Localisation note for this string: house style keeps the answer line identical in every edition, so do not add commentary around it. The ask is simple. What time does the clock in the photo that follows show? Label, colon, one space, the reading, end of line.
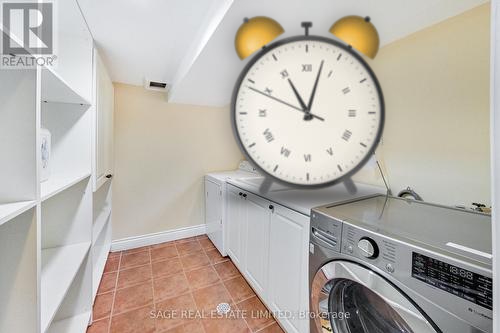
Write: 11:02:49
